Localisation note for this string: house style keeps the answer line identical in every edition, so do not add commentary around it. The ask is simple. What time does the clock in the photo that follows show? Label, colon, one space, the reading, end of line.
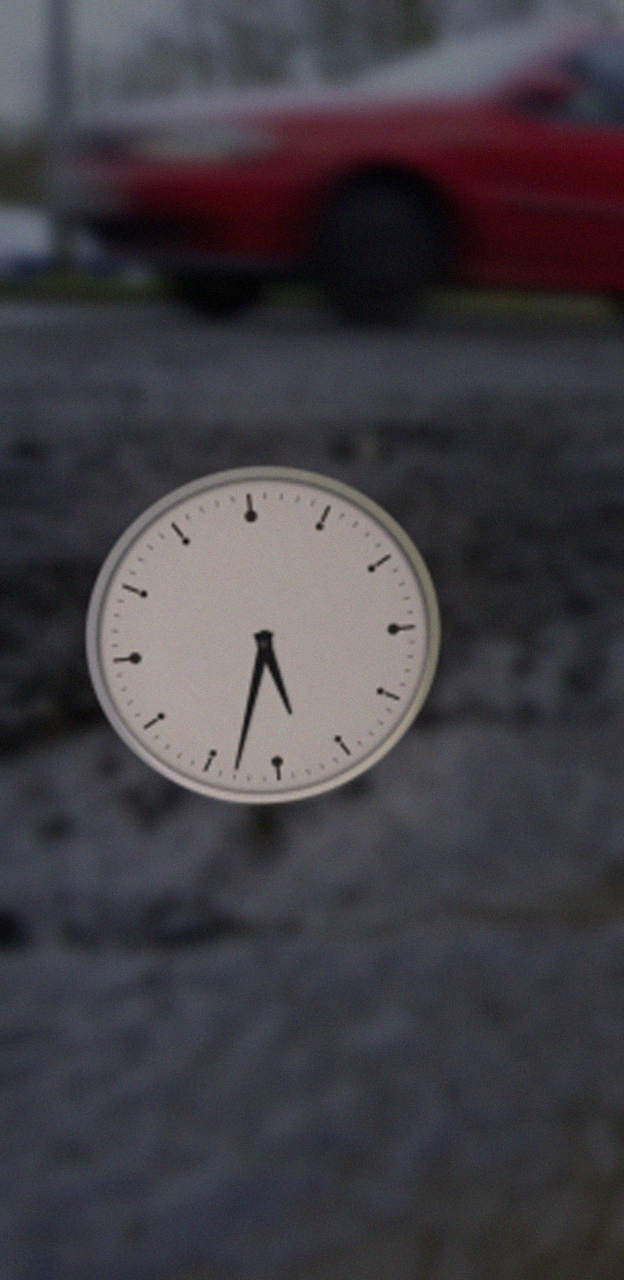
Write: 5:33
